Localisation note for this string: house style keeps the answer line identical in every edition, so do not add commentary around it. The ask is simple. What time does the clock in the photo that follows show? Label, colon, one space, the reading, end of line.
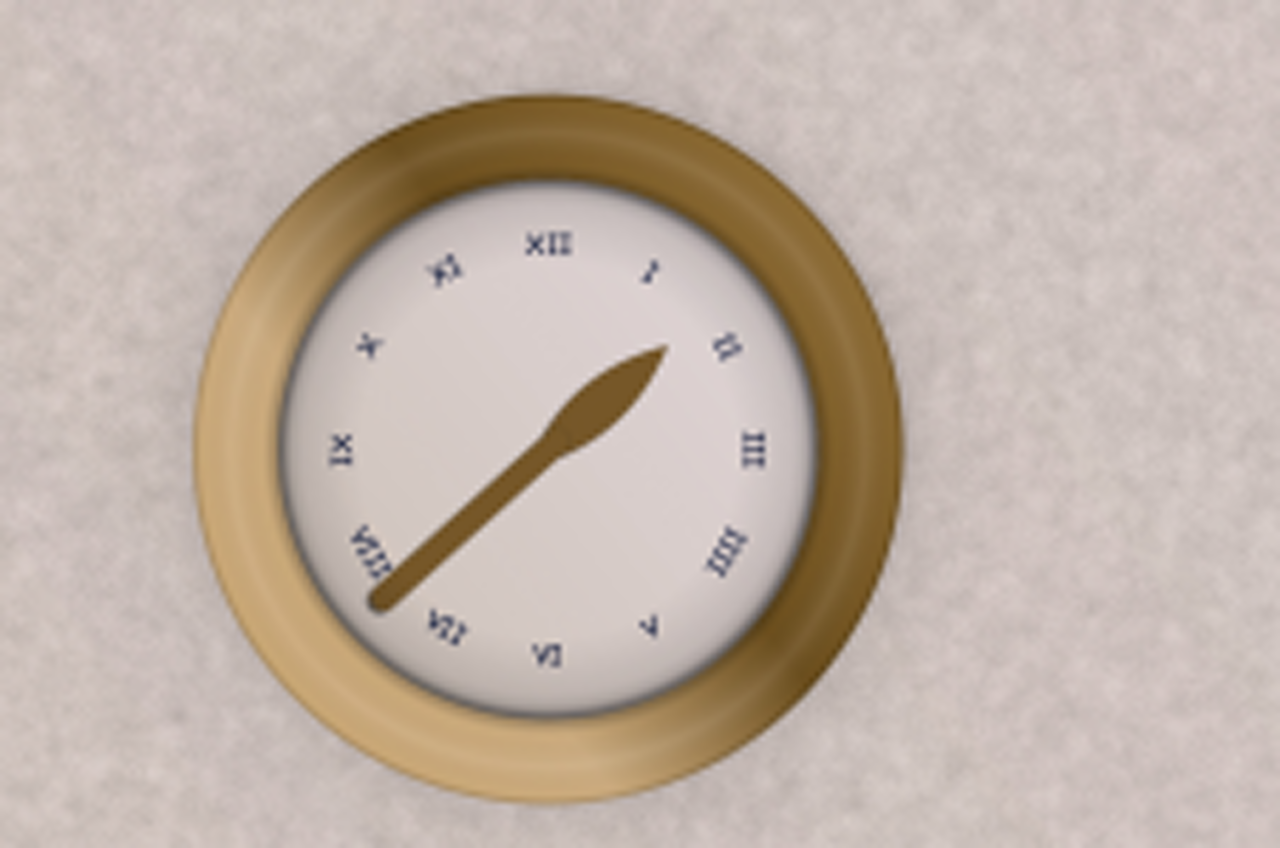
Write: 1:38
